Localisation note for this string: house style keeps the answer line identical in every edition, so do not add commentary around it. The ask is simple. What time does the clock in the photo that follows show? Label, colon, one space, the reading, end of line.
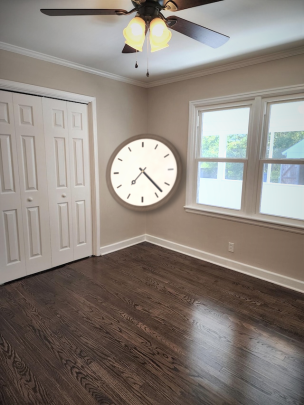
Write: 7:23
